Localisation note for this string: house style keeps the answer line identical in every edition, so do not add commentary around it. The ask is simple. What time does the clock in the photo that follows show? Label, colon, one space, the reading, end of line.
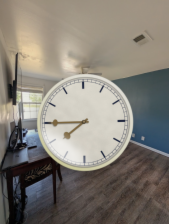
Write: 7:45
